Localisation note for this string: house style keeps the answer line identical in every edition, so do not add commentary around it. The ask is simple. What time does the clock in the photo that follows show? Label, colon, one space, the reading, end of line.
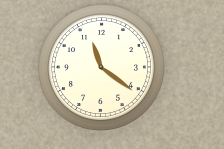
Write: 11:21
